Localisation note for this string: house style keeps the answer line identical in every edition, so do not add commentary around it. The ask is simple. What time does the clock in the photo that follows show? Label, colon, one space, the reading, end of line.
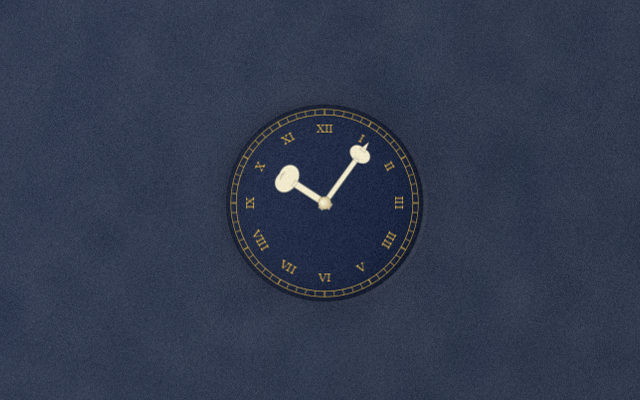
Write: 10:06
